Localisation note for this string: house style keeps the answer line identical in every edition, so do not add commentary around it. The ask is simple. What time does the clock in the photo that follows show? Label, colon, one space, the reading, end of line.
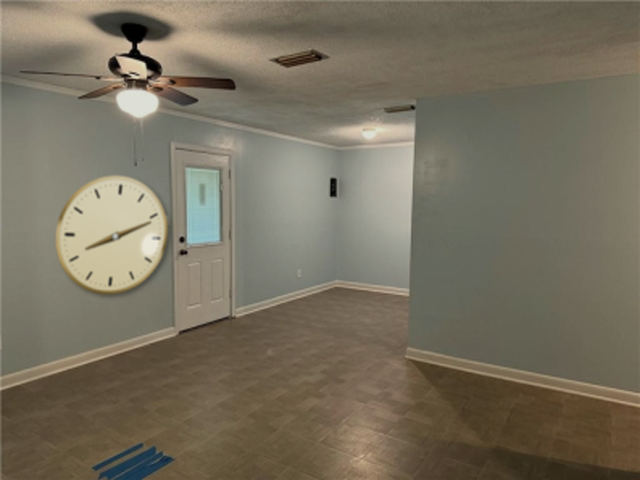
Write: 8:11
